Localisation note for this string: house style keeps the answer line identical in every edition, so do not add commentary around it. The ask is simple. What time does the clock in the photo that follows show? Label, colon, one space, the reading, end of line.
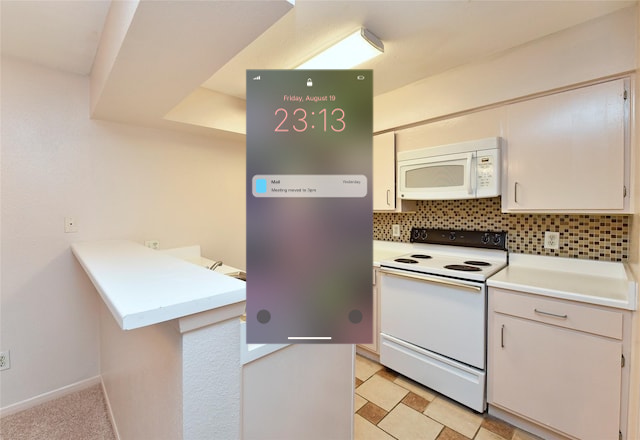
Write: 23:13
